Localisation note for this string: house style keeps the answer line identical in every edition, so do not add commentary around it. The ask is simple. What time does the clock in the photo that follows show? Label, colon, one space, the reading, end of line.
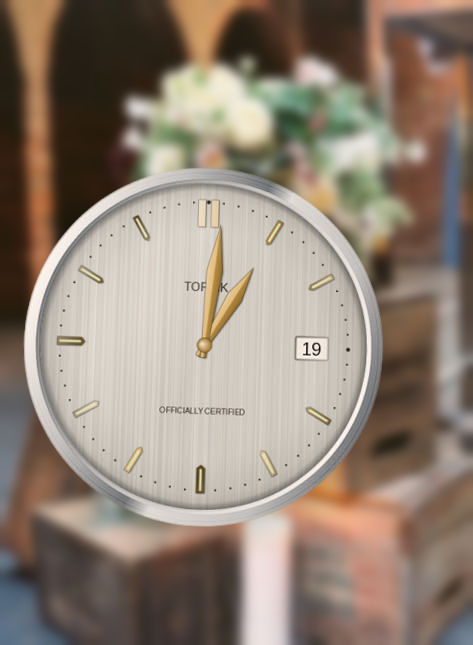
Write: 1:01
